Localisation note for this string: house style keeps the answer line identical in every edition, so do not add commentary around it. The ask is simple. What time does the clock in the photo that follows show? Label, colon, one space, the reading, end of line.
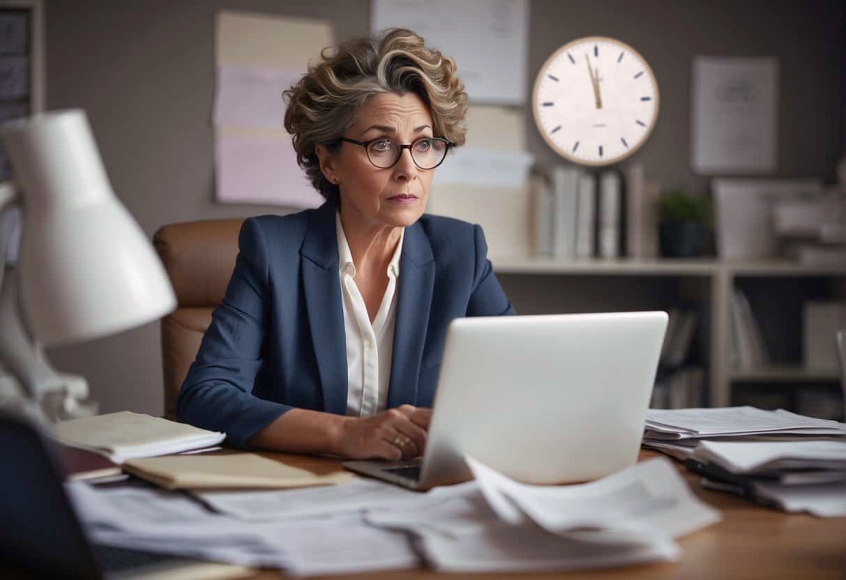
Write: 11:58
